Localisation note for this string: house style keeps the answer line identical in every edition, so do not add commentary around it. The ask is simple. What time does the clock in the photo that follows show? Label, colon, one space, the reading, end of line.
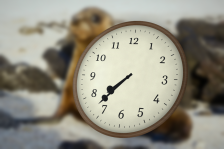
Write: 7:37
